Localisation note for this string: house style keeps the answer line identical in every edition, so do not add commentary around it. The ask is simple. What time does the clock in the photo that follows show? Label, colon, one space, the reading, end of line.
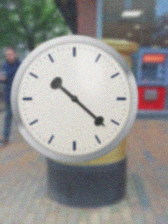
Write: 10:22
